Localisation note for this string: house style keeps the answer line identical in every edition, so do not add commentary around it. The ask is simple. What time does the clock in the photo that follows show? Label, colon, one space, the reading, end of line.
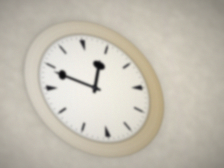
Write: 12:49
